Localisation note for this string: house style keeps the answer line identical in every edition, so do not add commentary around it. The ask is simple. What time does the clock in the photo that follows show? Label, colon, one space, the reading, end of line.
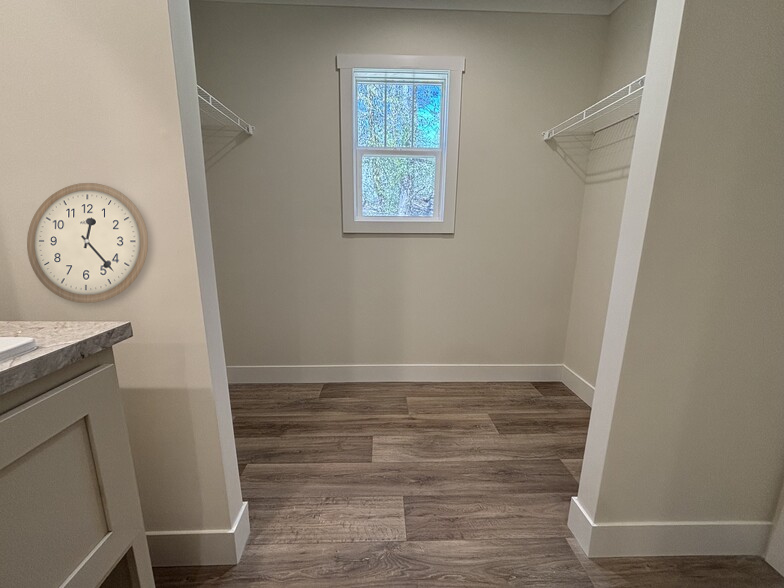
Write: 12:23
